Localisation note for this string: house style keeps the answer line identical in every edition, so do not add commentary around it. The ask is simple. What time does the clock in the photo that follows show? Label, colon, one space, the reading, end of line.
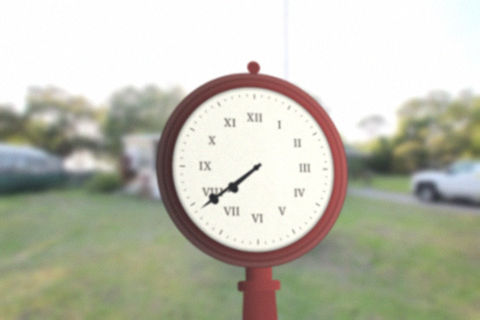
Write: 7:39
